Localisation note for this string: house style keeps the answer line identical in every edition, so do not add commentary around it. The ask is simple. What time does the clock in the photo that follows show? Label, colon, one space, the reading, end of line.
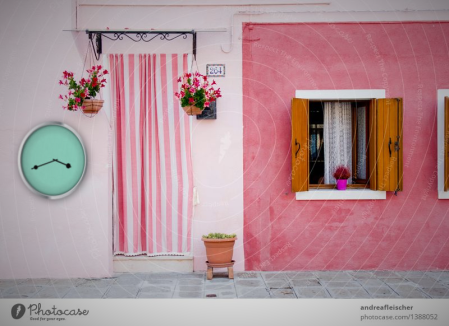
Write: 3:42
